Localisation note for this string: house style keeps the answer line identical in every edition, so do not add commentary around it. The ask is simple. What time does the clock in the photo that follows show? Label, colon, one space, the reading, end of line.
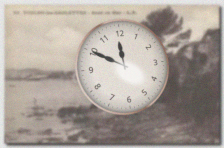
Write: 11:50
